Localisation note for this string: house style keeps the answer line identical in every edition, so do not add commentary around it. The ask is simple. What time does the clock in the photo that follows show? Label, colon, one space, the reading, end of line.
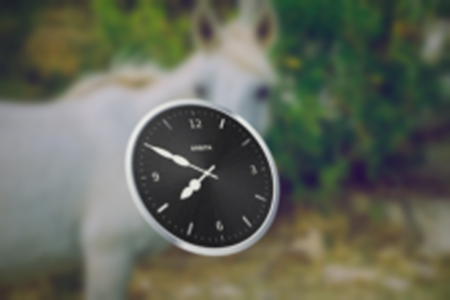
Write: 7:50
